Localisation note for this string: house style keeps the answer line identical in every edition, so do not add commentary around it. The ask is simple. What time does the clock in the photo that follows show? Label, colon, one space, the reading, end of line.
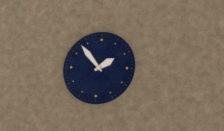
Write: 1:53
